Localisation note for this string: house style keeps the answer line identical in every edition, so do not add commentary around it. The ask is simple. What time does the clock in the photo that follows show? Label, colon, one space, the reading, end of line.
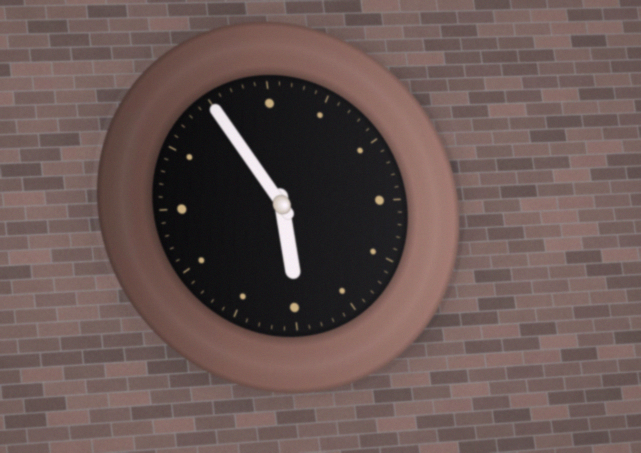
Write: 5:55
